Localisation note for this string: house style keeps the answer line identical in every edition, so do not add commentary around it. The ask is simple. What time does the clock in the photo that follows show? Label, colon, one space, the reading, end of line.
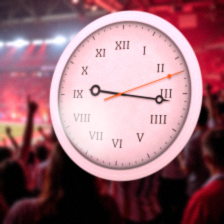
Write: 9:16:12
